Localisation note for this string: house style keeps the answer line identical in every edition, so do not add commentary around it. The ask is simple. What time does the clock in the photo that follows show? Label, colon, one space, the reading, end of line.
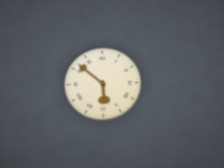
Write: 5:52
